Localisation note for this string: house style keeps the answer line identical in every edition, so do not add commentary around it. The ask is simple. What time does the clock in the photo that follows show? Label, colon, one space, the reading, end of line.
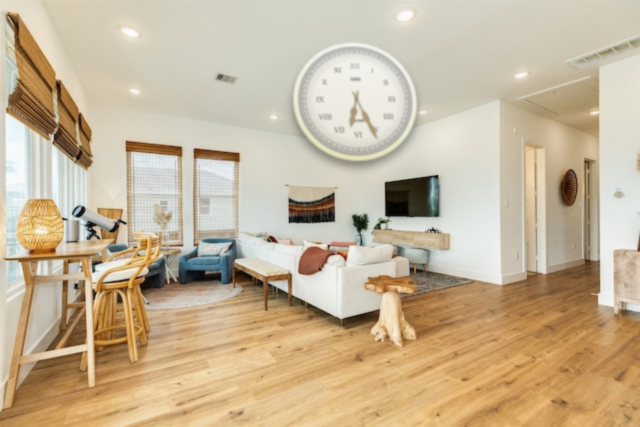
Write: 6:26
